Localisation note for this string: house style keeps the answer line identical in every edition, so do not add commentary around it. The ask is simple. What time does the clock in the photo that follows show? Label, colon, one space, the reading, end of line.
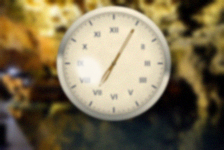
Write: 7:05
